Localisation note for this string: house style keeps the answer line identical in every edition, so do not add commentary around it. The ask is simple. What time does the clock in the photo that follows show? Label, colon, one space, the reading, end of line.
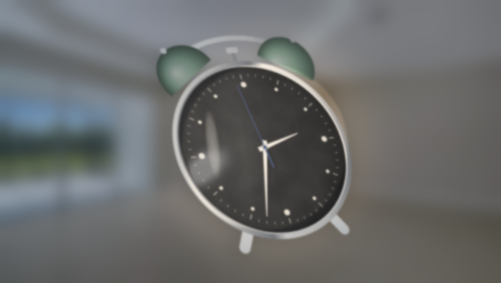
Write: 2:32:59
